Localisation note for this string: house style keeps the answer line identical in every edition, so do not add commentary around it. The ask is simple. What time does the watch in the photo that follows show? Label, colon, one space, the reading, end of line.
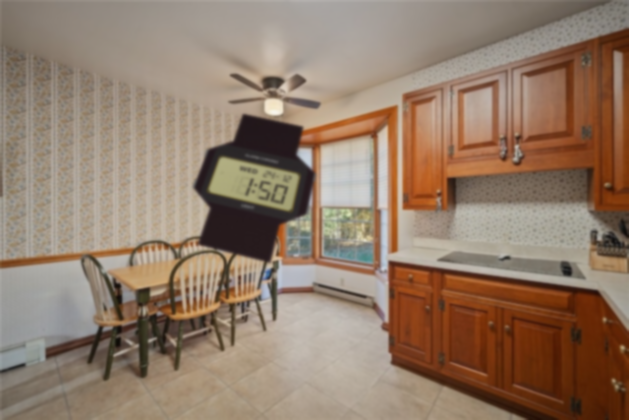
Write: 1:50
